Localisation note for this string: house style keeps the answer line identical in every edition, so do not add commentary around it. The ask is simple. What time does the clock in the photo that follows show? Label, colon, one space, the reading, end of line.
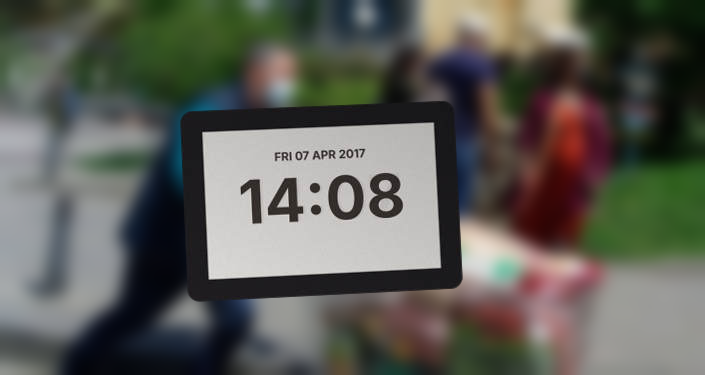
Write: 14:08
